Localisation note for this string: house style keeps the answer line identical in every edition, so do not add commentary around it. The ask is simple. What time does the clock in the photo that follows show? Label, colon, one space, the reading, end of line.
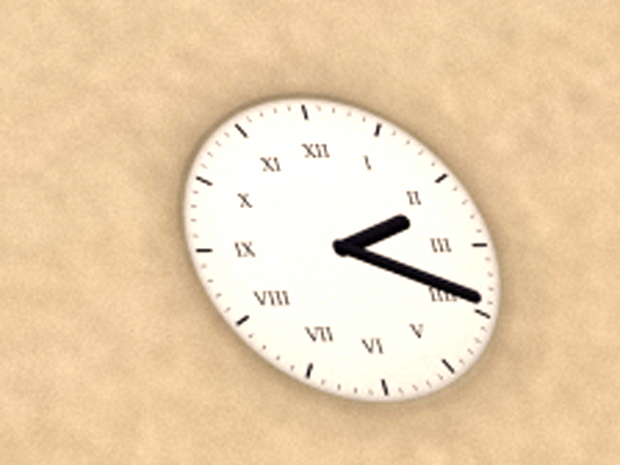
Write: 2:19
